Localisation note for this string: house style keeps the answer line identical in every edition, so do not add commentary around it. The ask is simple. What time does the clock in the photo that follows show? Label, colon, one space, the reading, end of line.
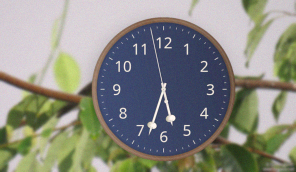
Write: 5:32:58
